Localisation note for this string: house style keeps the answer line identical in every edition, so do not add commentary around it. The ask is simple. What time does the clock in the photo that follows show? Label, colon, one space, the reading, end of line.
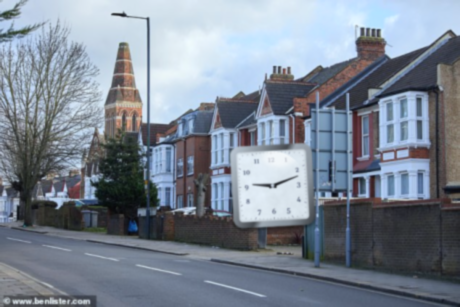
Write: 9:12
